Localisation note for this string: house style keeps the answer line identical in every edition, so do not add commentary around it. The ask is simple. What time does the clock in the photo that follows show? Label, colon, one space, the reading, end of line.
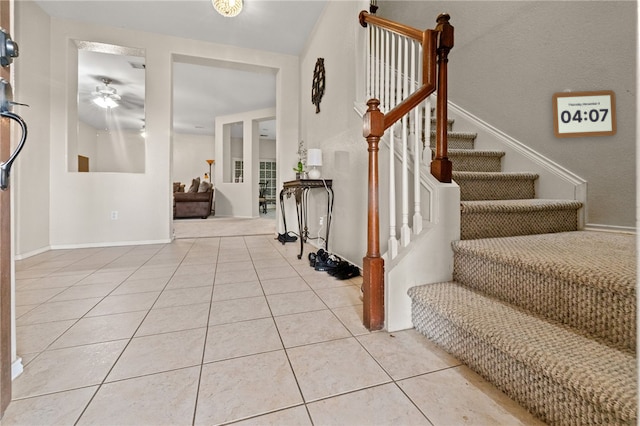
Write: 4:07
